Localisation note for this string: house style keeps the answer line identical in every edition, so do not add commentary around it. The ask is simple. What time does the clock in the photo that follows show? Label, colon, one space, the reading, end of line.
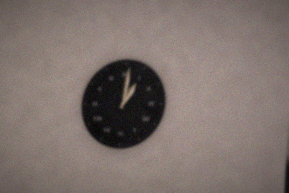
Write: 1:01
